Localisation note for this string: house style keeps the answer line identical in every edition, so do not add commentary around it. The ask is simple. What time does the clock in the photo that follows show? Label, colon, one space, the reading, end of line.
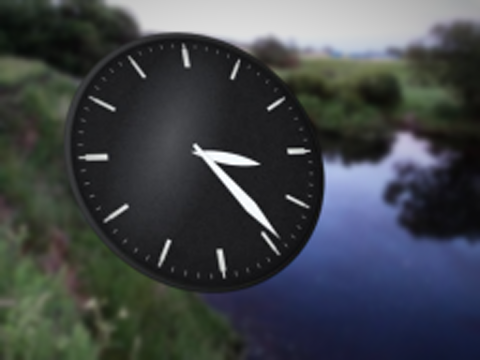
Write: 3:24
